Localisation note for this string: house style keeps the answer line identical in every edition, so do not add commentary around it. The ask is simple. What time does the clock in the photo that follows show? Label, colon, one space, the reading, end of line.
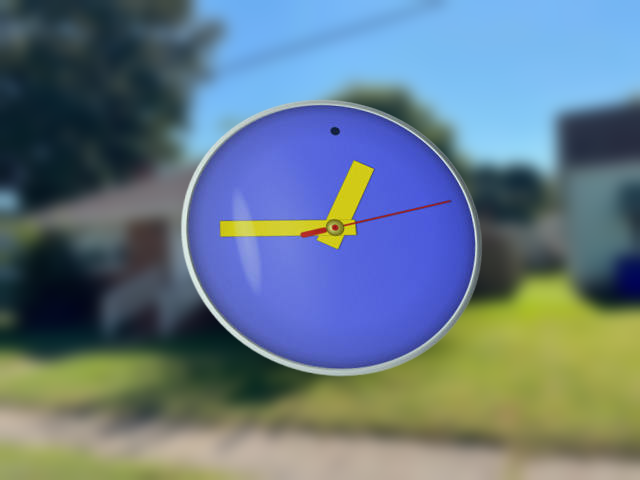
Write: 12:44:12
